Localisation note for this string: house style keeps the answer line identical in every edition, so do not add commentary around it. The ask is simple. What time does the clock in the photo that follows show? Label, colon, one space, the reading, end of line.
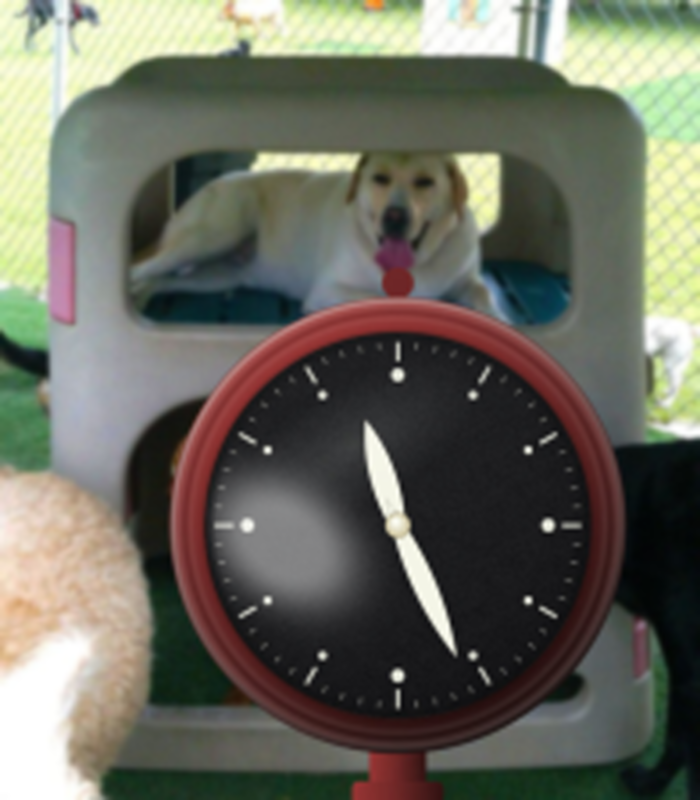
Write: 11:26
